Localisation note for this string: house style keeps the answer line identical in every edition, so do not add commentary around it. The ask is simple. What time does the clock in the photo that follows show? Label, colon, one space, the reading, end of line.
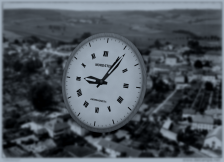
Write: 9:06
